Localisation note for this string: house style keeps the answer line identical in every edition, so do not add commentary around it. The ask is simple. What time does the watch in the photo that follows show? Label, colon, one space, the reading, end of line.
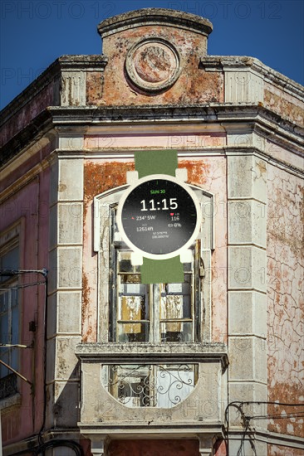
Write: 11:15
